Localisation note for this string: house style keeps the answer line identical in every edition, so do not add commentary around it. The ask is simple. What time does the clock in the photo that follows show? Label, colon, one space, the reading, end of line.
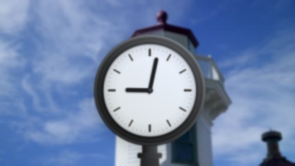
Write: 9:02
